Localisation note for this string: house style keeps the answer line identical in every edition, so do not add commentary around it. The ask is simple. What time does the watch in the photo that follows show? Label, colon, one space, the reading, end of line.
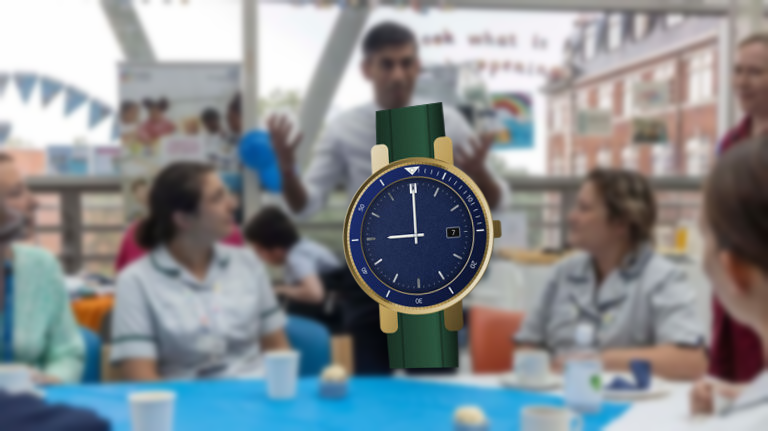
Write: 9:00
